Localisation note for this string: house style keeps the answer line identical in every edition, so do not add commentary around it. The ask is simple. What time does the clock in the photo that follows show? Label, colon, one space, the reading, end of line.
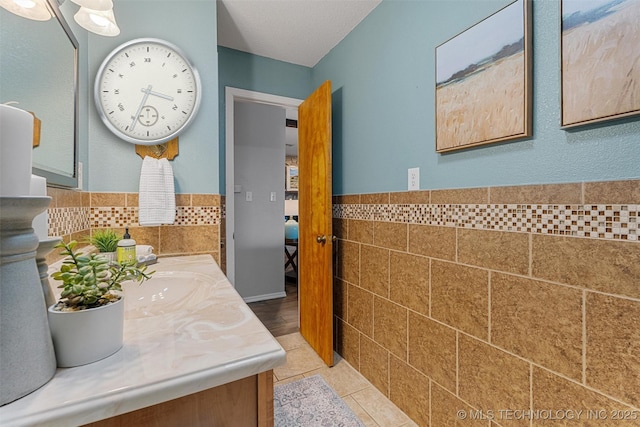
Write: 3:34
